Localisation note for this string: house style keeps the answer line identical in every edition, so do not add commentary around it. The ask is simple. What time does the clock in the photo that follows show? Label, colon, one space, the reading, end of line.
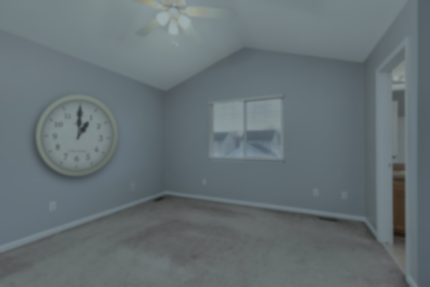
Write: 1:00
